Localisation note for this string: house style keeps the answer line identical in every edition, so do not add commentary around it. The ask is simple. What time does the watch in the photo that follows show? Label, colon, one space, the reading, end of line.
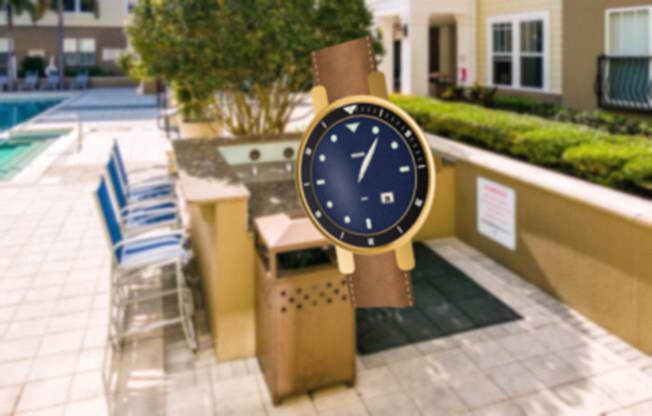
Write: 1:06
